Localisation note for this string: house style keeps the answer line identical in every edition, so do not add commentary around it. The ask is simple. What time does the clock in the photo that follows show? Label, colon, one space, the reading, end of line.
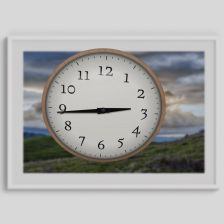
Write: 2:44
